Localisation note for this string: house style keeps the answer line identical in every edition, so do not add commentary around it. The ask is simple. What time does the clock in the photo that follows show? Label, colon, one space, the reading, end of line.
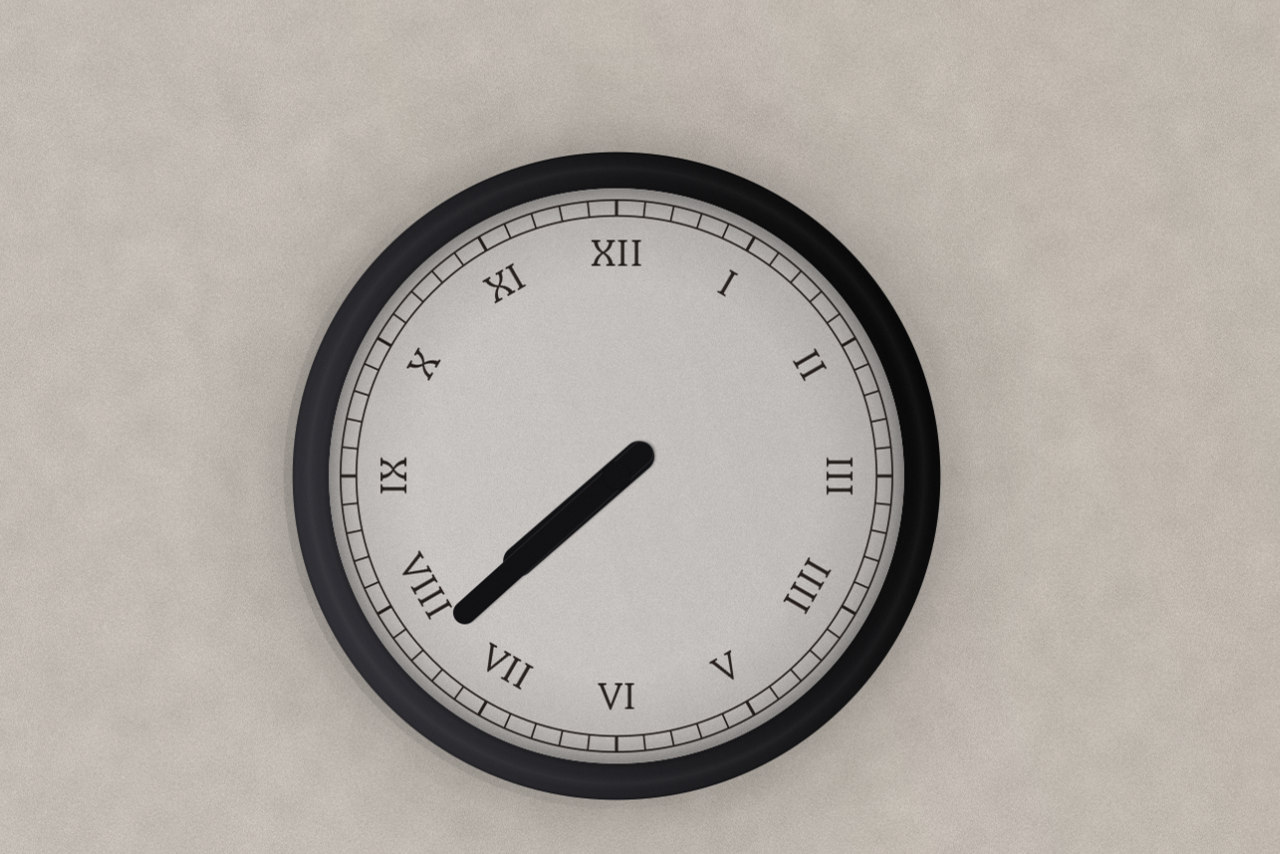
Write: 7:38
